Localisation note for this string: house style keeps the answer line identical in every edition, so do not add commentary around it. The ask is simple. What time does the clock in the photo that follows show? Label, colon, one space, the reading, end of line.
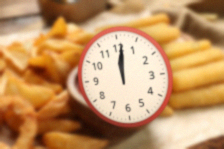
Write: 12:01
